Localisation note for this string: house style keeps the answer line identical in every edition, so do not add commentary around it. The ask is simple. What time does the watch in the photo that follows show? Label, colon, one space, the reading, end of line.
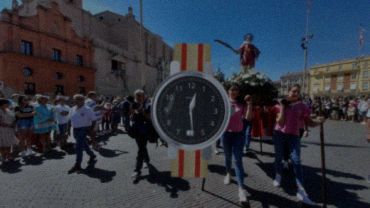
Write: 12:29
